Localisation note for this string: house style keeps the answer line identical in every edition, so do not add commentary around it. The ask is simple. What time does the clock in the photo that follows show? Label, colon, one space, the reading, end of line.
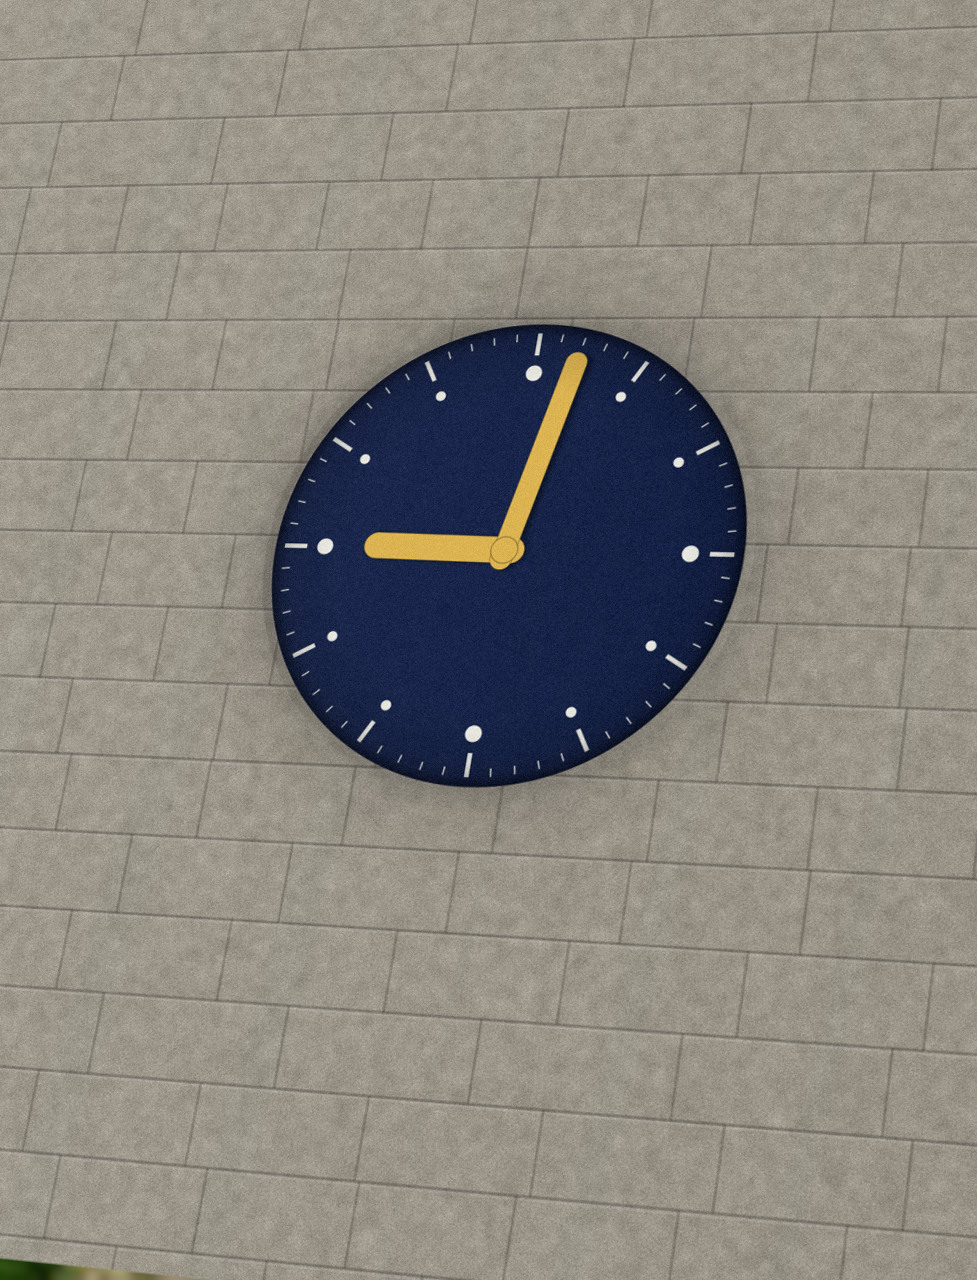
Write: 9:02
